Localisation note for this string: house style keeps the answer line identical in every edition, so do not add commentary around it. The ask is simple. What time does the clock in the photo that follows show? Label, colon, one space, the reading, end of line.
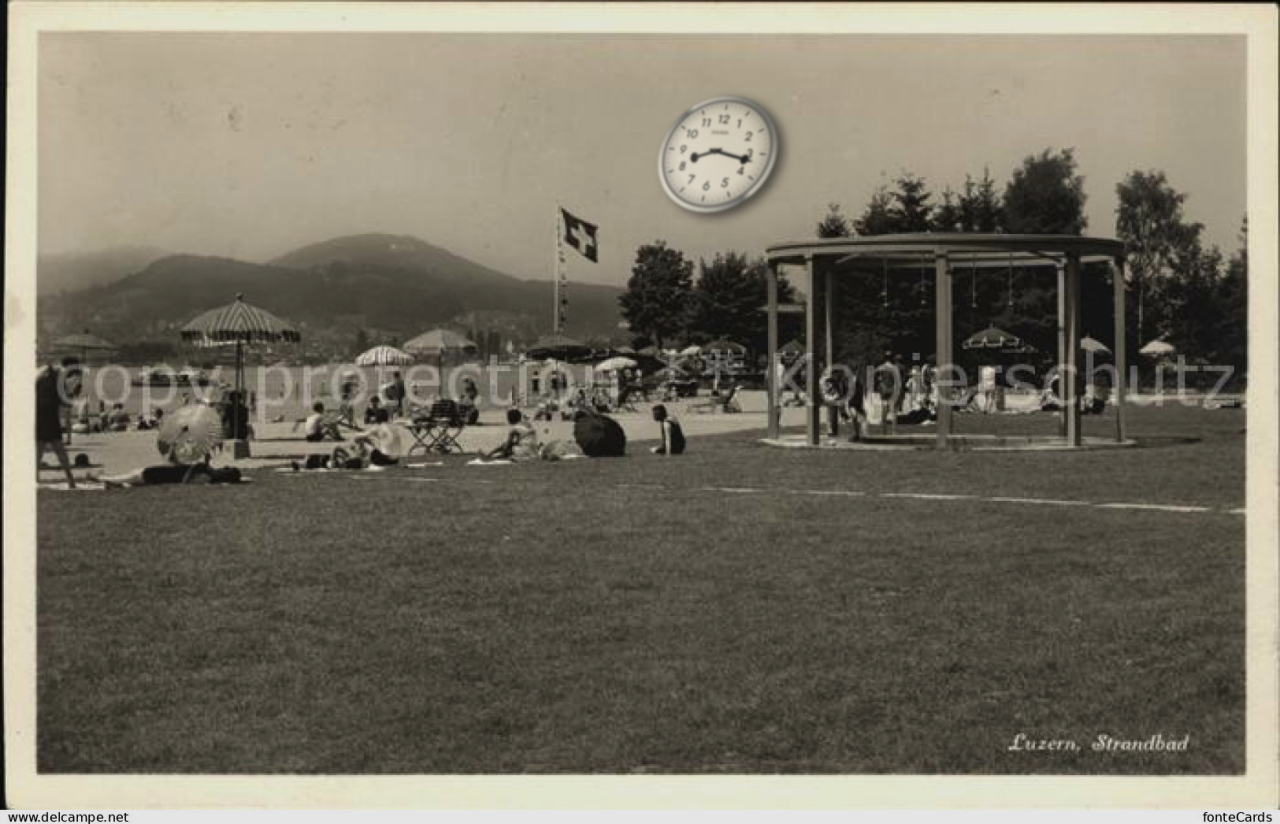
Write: 8:17
